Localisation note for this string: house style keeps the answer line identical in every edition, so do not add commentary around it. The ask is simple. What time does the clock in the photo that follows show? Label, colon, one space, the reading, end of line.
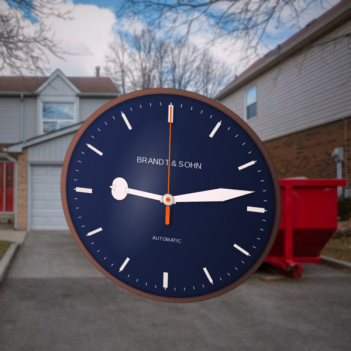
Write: 9:13:00
